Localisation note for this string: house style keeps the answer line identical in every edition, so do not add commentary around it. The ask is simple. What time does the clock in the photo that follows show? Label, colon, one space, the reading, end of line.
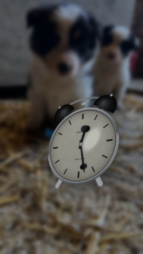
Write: 12:28
